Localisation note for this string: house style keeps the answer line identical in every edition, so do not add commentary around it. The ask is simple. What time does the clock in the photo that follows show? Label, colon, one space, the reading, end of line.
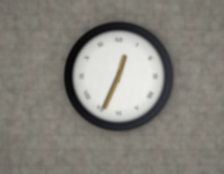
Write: 12:34
